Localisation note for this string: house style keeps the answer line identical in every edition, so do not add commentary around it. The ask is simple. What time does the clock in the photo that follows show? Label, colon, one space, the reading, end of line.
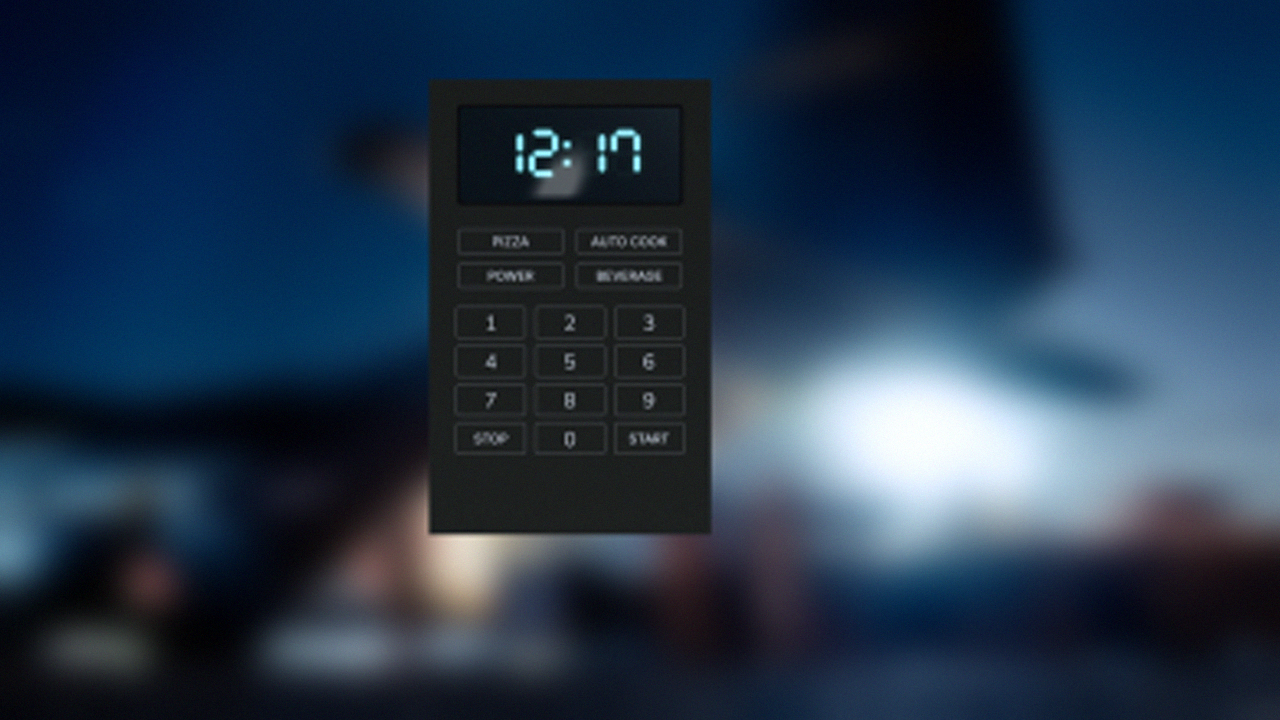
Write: 12:17
